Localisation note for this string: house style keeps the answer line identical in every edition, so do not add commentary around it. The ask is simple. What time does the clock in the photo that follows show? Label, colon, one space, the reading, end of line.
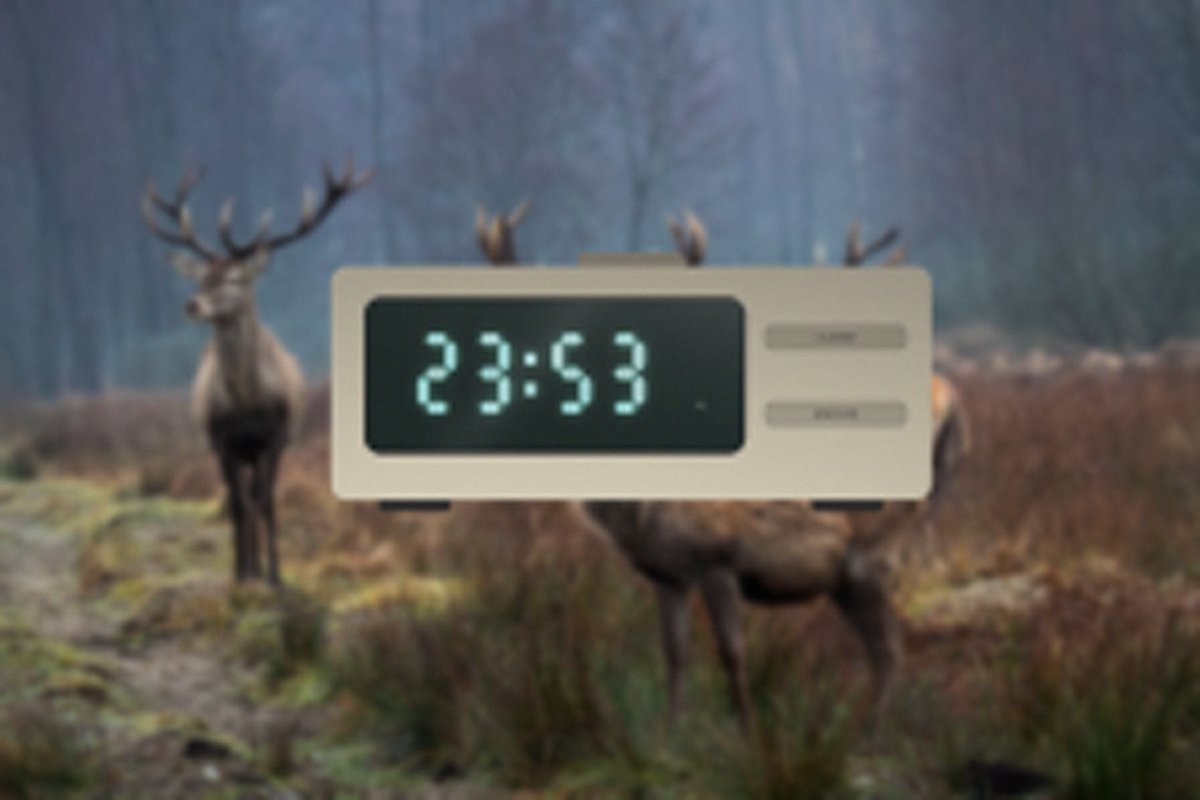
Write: 23:53
